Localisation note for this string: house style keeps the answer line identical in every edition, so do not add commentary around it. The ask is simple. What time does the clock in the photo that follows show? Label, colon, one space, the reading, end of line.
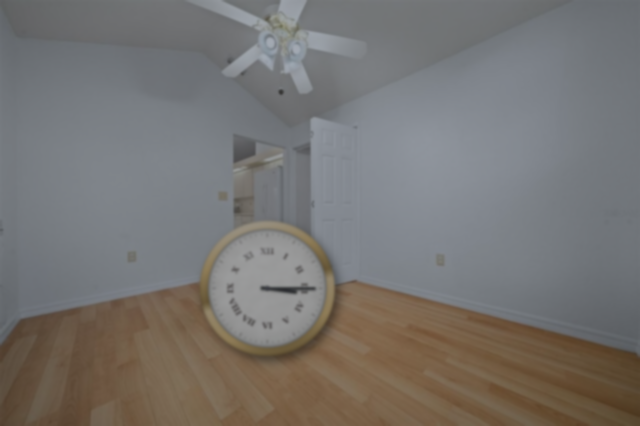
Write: 3:15
